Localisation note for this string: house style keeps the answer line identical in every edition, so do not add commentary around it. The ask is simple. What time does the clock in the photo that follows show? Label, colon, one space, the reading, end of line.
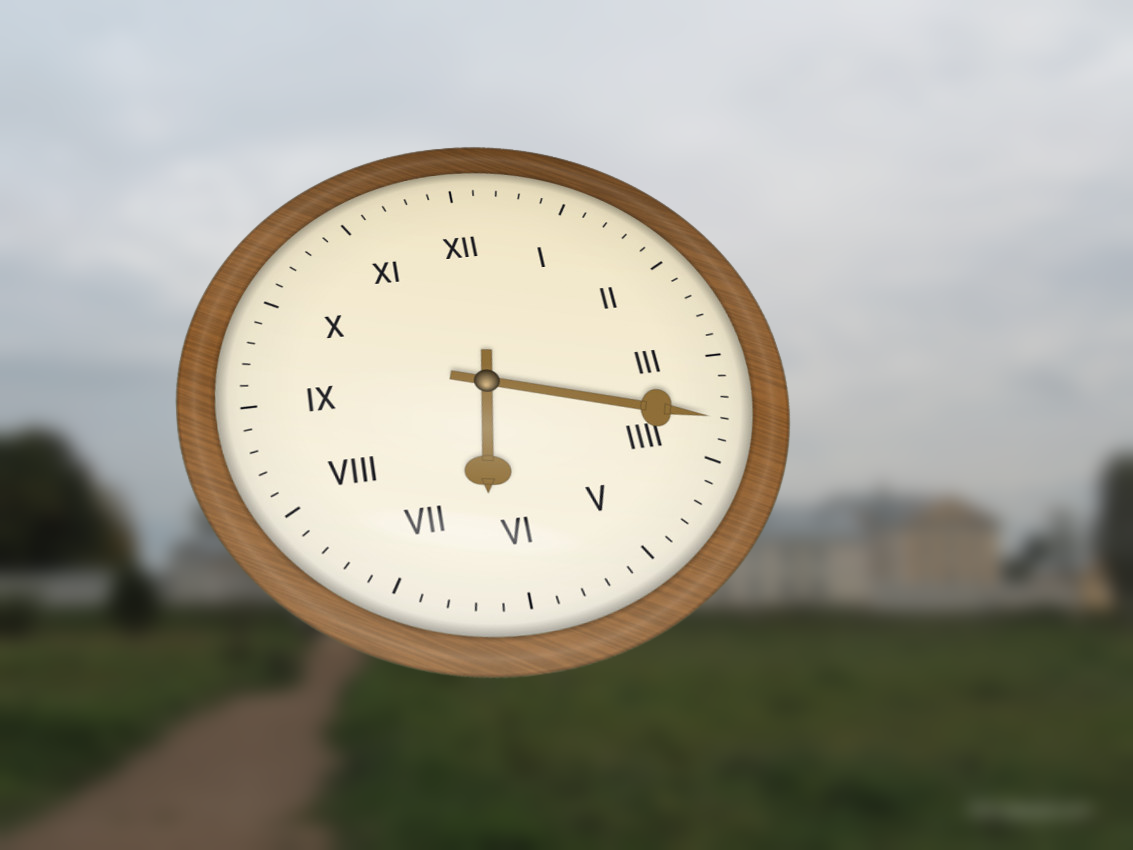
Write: 6:18
